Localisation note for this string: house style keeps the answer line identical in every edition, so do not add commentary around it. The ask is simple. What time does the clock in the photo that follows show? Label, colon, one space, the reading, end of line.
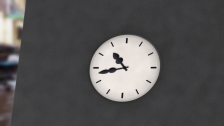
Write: 10:43
